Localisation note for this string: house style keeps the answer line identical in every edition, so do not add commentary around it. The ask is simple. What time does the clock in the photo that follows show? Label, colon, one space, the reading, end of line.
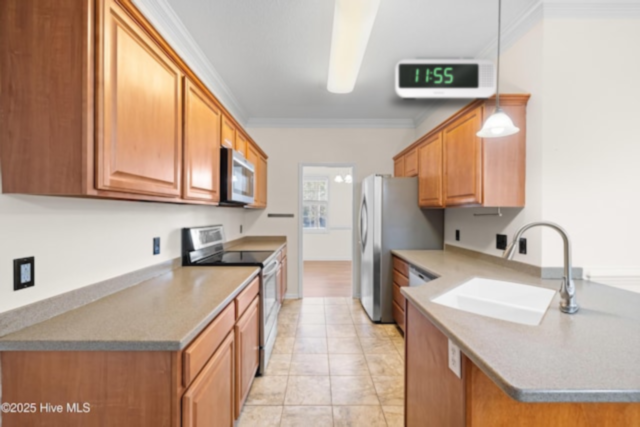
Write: 11:55
